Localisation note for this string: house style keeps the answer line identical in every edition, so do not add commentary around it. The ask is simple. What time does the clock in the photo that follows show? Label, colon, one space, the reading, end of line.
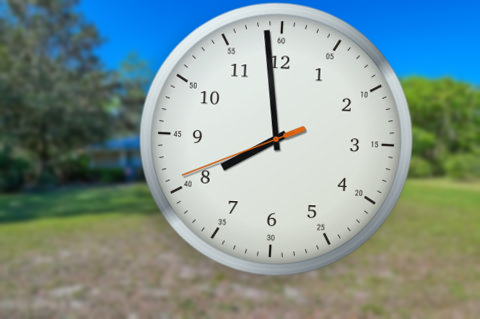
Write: 7:58:41
